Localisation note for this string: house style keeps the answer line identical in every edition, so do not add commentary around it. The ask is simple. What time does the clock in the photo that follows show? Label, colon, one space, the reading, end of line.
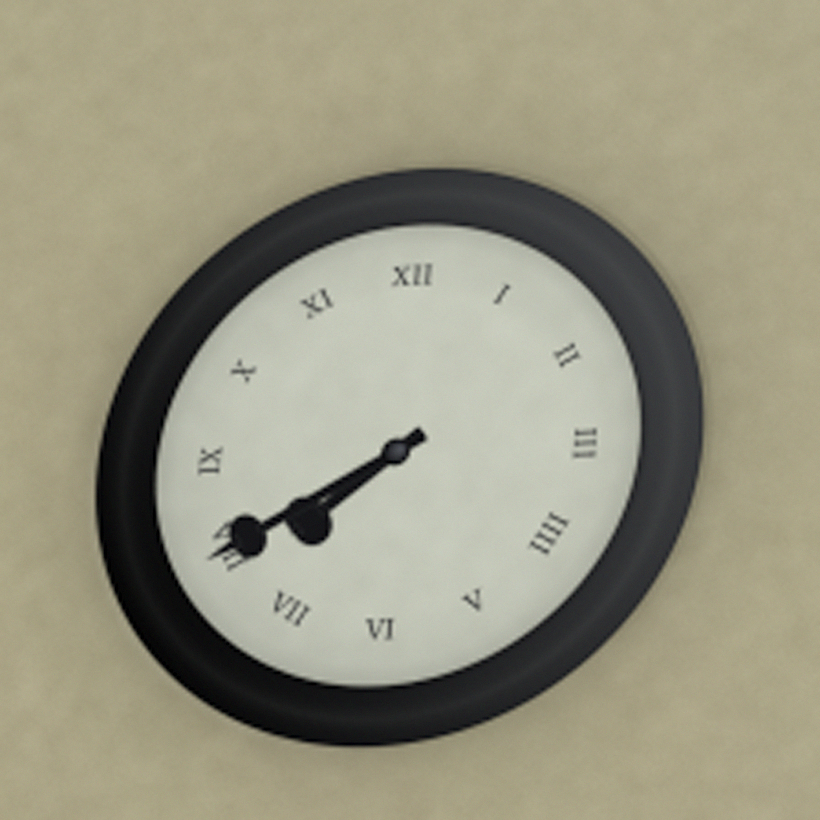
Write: 7:40
